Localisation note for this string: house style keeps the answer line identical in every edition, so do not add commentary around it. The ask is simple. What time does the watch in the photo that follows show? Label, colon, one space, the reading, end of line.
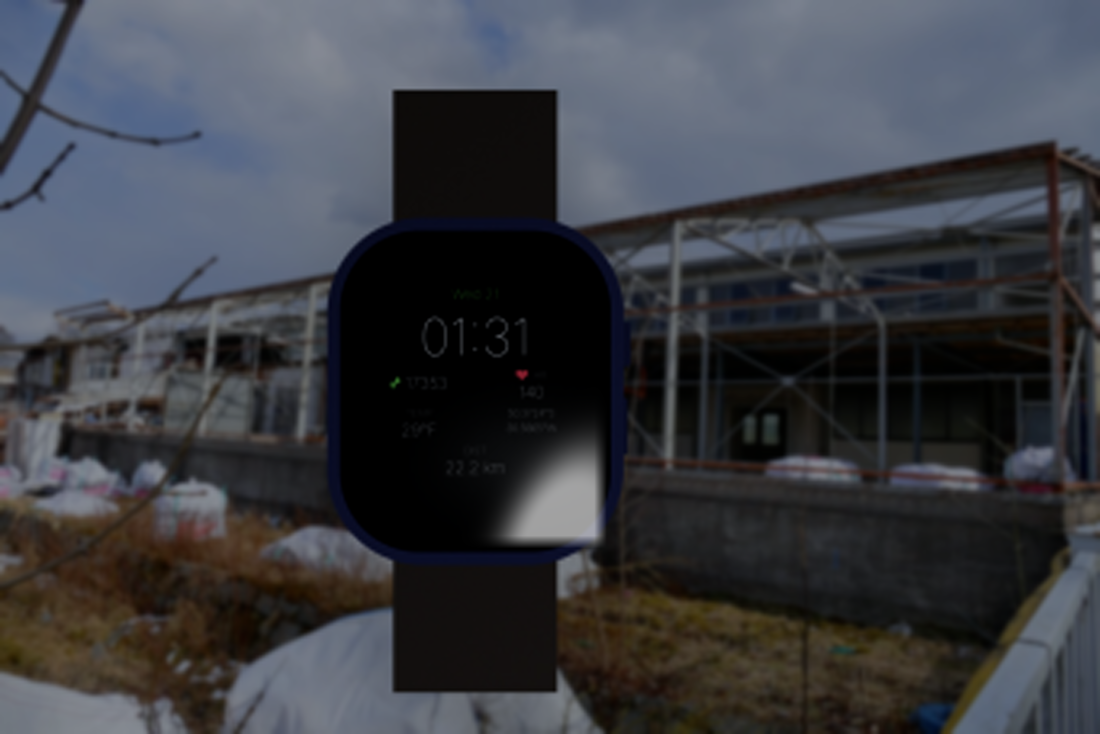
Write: 1:31
